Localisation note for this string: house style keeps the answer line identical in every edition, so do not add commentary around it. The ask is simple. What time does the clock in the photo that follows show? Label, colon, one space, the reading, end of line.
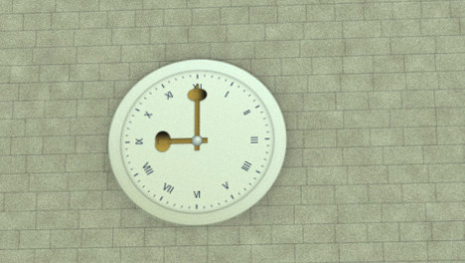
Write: 9:00
